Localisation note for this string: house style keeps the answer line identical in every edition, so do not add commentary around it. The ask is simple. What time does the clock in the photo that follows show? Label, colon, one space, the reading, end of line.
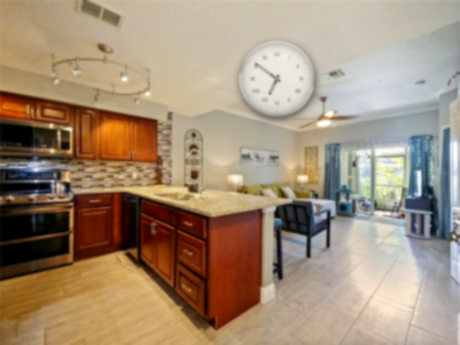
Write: 6:51
